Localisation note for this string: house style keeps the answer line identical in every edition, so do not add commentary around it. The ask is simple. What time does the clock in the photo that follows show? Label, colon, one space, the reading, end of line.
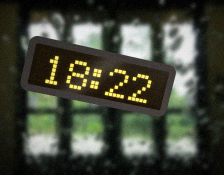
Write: 18:22
